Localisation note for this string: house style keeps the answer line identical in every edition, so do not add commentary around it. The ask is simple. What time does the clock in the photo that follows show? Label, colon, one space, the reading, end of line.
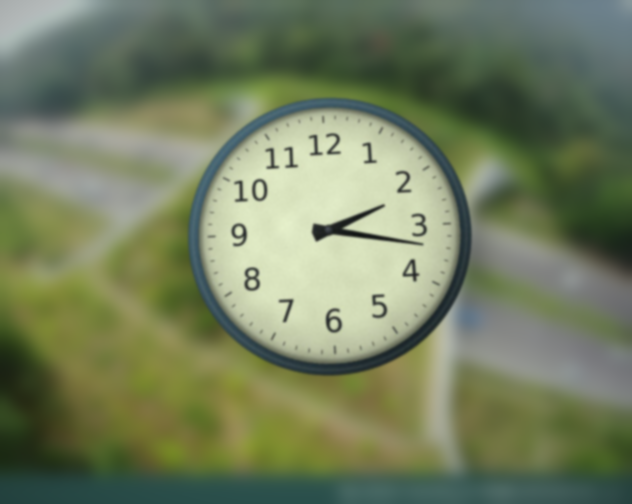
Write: 2:17
